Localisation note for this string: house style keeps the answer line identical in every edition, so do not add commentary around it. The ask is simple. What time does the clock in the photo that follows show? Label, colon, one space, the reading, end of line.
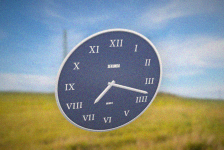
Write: 7:18
